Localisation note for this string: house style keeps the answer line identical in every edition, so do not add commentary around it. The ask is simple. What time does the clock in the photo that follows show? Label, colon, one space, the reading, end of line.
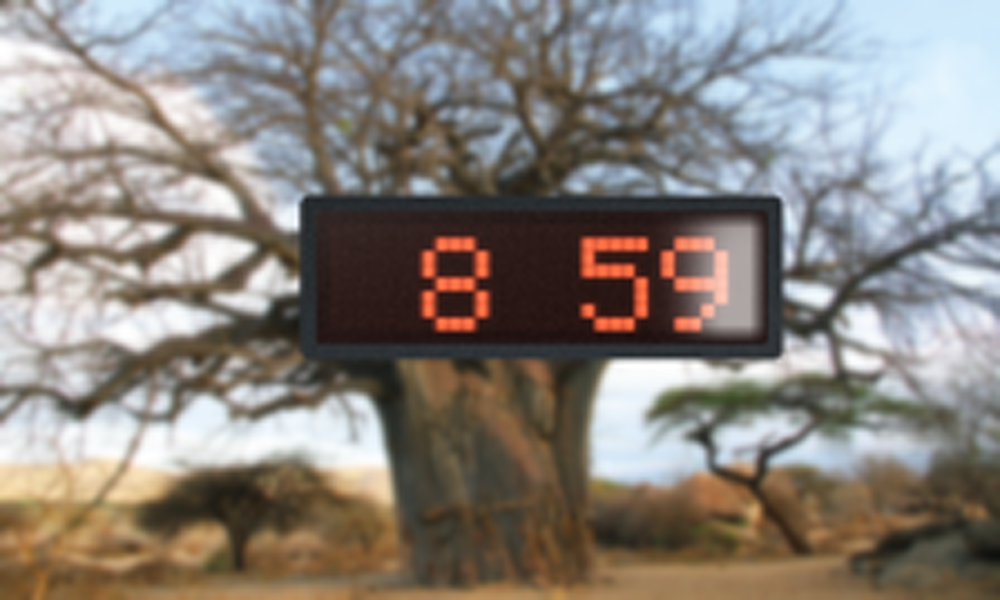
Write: 8:59
